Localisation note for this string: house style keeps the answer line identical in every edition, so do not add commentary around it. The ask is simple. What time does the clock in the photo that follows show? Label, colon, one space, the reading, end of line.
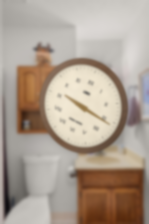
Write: 9:16
